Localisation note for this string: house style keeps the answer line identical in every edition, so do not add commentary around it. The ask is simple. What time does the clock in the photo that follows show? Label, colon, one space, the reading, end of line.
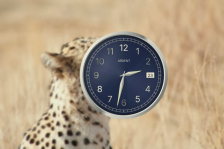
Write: 2:32
